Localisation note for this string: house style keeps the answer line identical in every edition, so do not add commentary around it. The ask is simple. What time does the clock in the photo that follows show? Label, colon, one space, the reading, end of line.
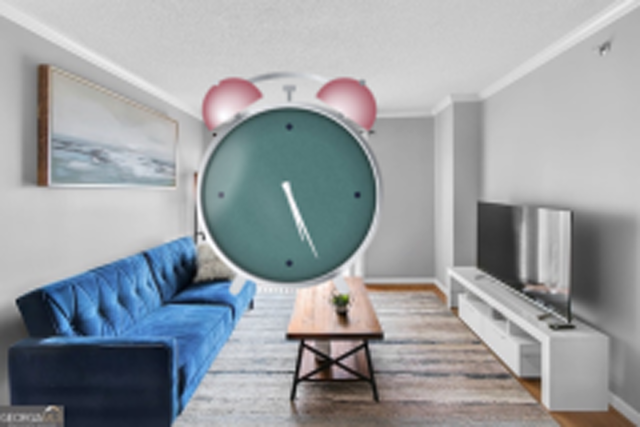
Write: 5:26
